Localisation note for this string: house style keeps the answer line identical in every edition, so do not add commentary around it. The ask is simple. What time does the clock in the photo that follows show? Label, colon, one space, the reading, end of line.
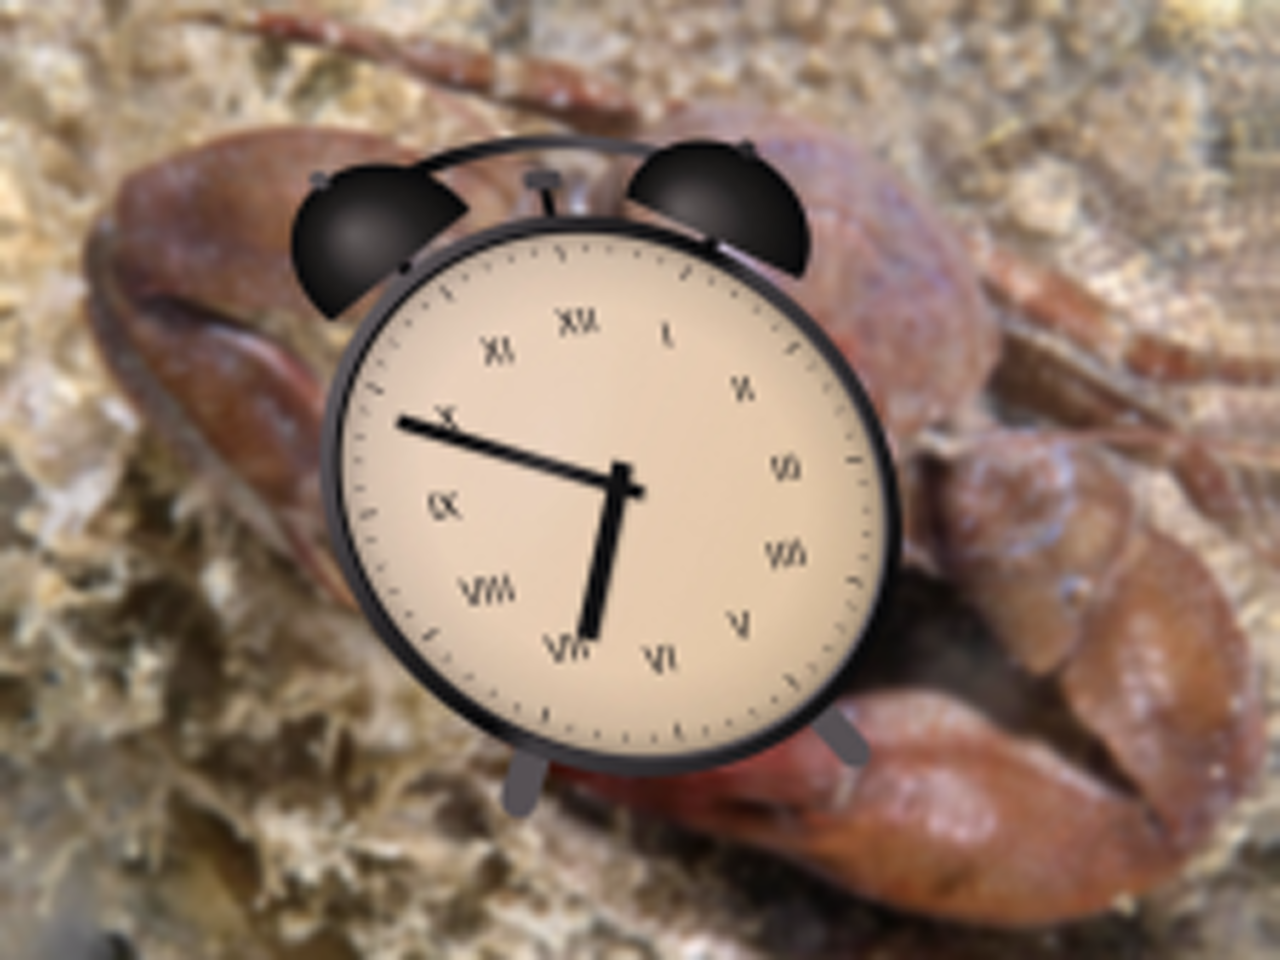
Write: 6:49
